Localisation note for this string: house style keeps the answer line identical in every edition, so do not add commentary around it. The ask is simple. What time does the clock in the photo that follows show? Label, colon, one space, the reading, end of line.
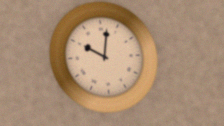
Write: 10:02
